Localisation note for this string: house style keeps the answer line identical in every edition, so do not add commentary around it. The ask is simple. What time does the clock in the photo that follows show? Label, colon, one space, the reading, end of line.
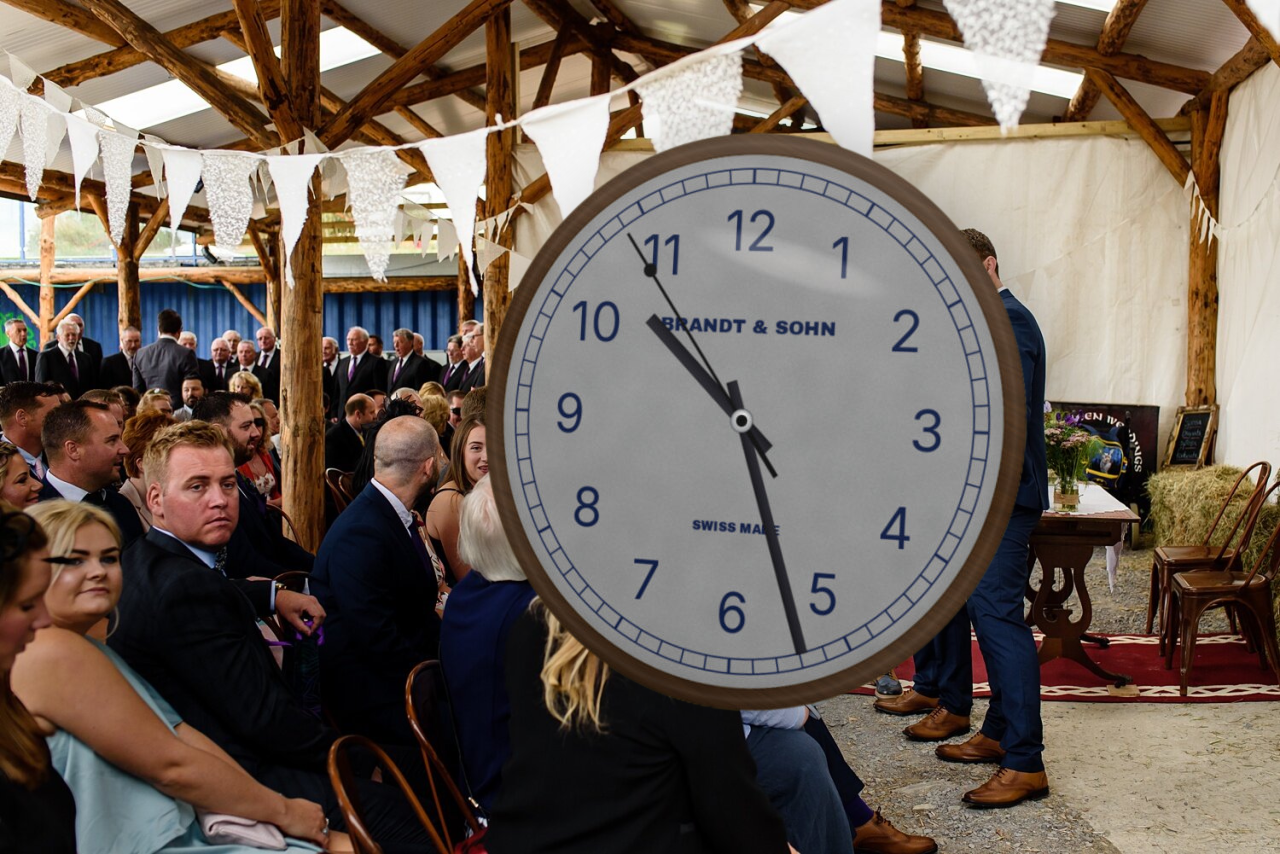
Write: 10:26:54
